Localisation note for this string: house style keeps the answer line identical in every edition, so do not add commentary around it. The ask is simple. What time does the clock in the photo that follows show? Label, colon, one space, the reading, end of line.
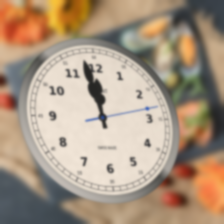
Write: 11:58:13
